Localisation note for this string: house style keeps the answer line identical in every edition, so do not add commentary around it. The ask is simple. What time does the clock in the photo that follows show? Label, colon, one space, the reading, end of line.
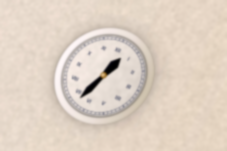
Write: 12:33
